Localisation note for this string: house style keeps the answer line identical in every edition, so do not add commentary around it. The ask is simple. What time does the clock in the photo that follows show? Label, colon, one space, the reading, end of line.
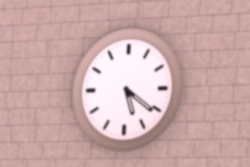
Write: 5:21
